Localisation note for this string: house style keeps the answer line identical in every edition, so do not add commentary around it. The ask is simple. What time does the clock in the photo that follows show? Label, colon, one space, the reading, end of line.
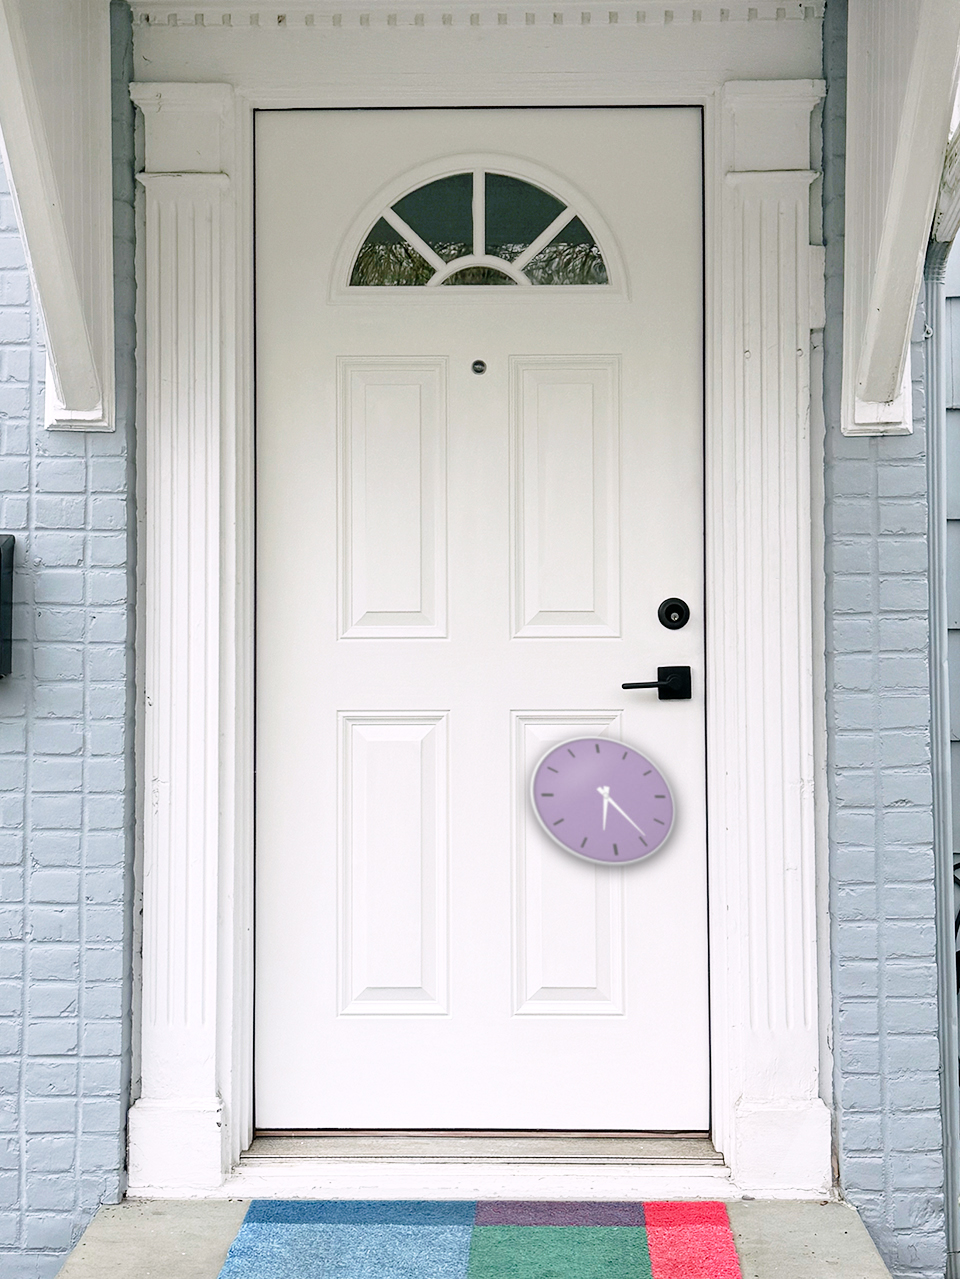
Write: 6:24
